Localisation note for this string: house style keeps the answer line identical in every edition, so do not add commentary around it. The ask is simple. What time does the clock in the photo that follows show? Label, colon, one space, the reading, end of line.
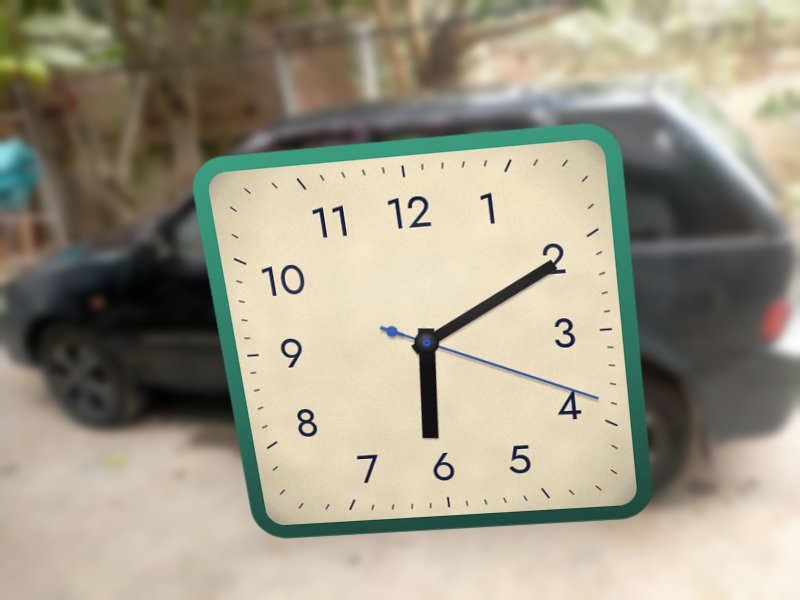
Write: 6:10:19
